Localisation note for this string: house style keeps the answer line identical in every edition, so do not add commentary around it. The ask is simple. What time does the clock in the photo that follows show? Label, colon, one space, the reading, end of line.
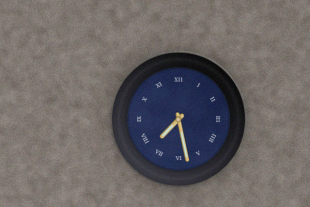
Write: 7:28
